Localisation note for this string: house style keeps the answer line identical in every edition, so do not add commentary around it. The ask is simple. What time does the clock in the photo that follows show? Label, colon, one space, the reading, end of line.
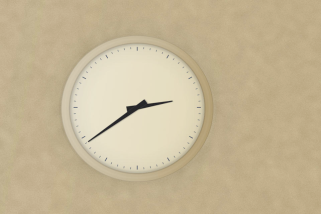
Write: 2:39
